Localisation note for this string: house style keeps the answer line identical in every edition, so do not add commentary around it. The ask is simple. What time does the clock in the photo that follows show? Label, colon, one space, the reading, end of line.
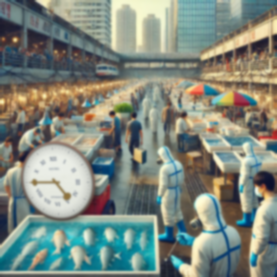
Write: 4:45
